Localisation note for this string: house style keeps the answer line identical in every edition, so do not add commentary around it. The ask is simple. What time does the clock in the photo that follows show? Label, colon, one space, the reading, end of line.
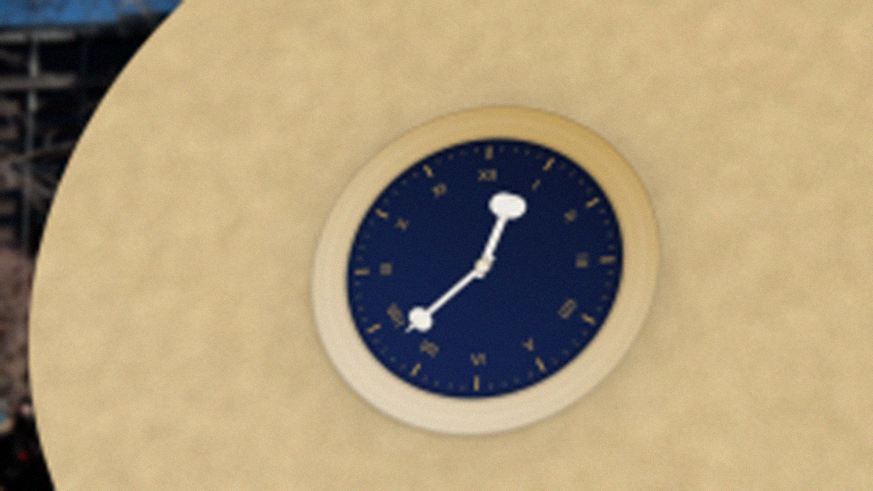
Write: 12:38
